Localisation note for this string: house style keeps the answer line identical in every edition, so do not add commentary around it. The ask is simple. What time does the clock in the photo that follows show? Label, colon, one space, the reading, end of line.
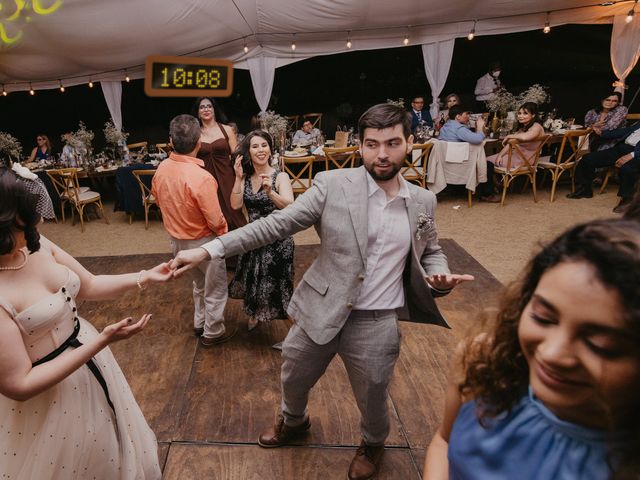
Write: 10:08
